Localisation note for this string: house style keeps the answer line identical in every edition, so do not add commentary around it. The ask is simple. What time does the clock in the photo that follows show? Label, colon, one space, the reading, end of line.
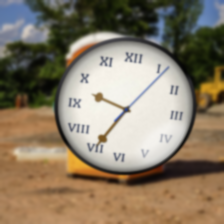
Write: 9:35:06
